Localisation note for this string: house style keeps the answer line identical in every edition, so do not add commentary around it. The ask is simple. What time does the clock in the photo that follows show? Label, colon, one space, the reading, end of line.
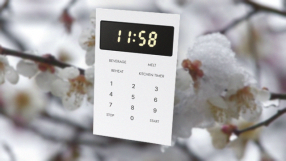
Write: 11:58
